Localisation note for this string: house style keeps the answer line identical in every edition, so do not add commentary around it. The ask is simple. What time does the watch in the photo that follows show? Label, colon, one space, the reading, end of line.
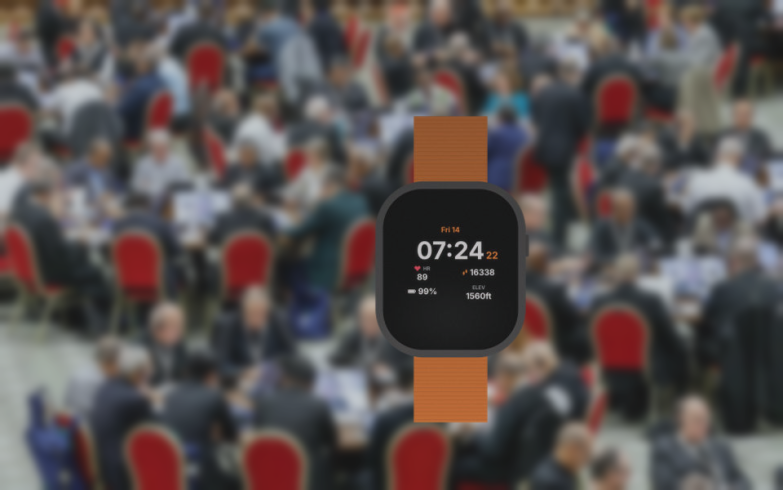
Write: 7:24:22
